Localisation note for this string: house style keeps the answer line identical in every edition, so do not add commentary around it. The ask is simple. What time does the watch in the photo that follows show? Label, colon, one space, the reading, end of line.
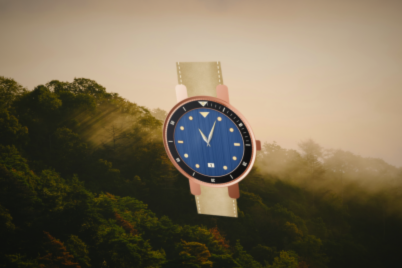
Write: 11:04
